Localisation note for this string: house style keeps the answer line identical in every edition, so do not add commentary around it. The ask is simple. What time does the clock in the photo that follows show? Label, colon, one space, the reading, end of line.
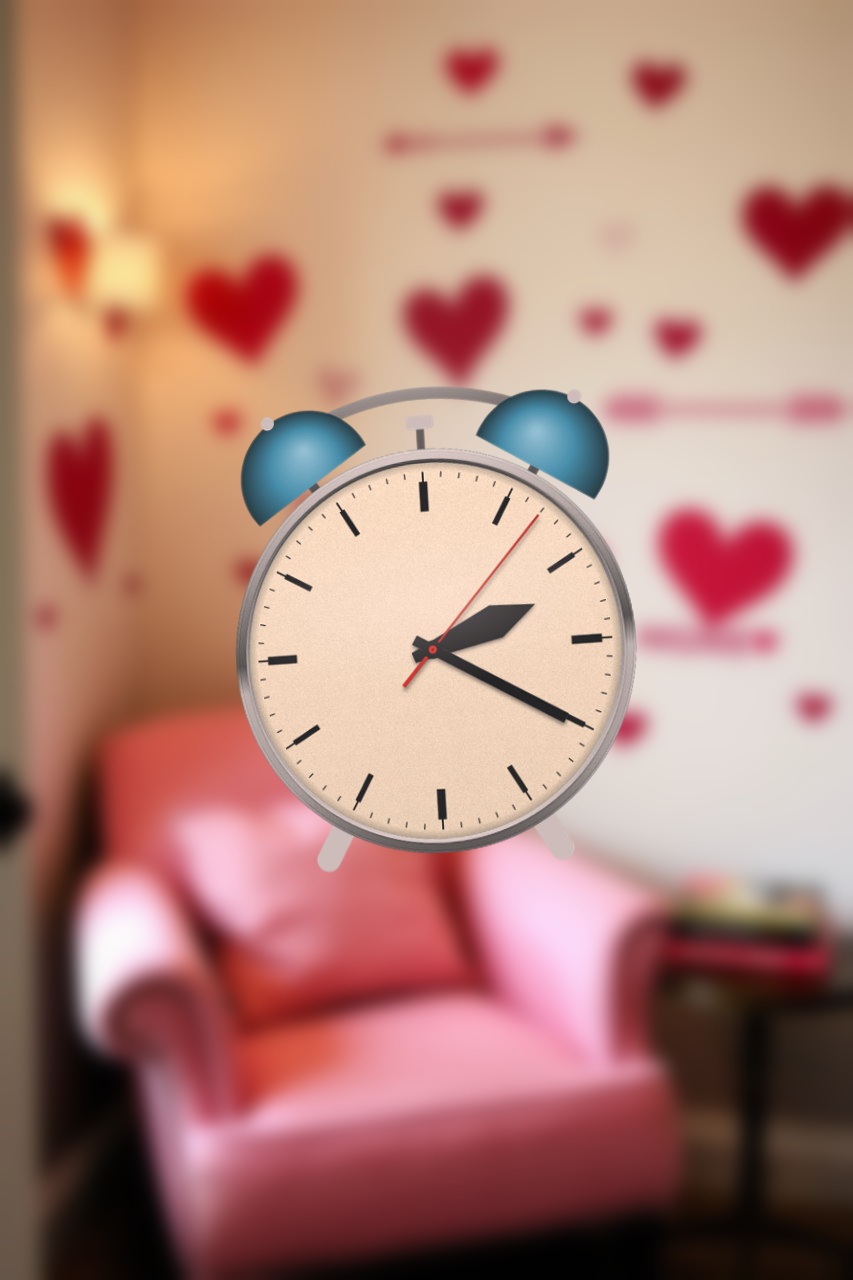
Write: 2:20:07
